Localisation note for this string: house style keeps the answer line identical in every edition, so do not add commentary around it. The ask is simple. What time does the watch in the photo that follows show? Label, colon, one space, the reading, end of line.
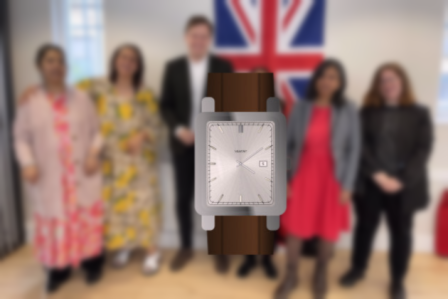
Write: 4:09
